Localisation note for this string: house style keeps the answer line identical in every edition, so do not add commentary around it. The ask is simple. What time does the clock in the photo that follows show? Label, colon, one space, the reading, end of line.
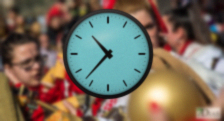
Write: 10:37
